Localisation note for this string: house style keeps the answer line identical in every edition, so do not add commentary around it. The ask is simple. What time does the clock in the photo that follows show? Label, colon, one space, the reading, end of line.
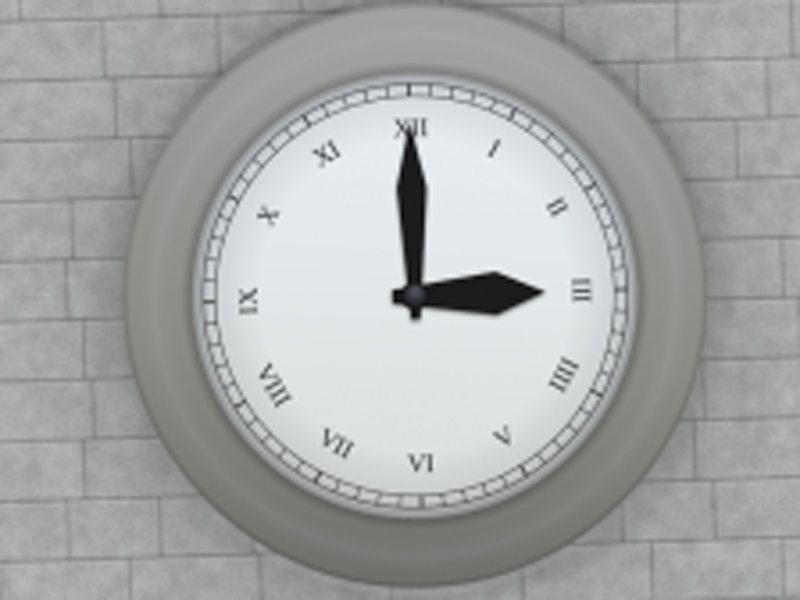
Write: 3:00
